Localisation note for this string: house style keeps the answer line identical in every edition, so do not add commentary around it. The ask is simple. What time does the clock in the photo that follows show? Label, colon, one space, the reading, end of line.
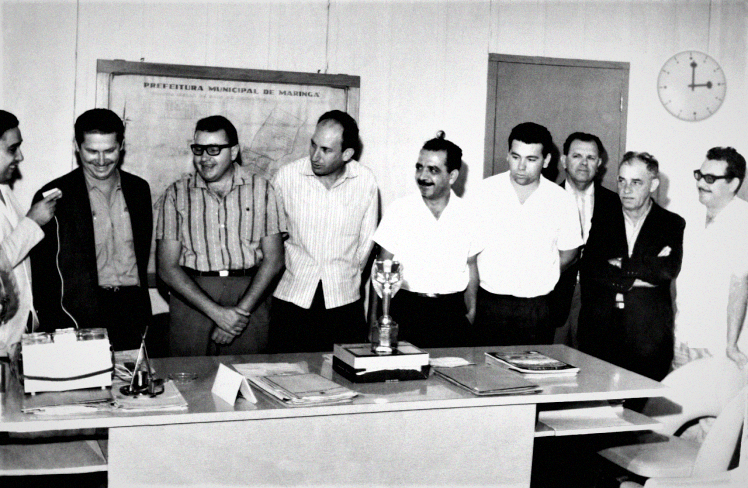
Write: 3:01
